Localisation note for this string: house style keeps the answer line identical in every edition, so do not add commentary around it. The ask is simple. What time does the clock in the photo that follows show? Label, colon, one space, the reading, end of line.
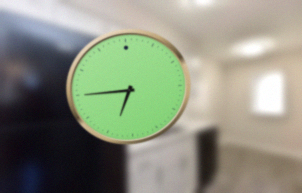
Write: 6:45
